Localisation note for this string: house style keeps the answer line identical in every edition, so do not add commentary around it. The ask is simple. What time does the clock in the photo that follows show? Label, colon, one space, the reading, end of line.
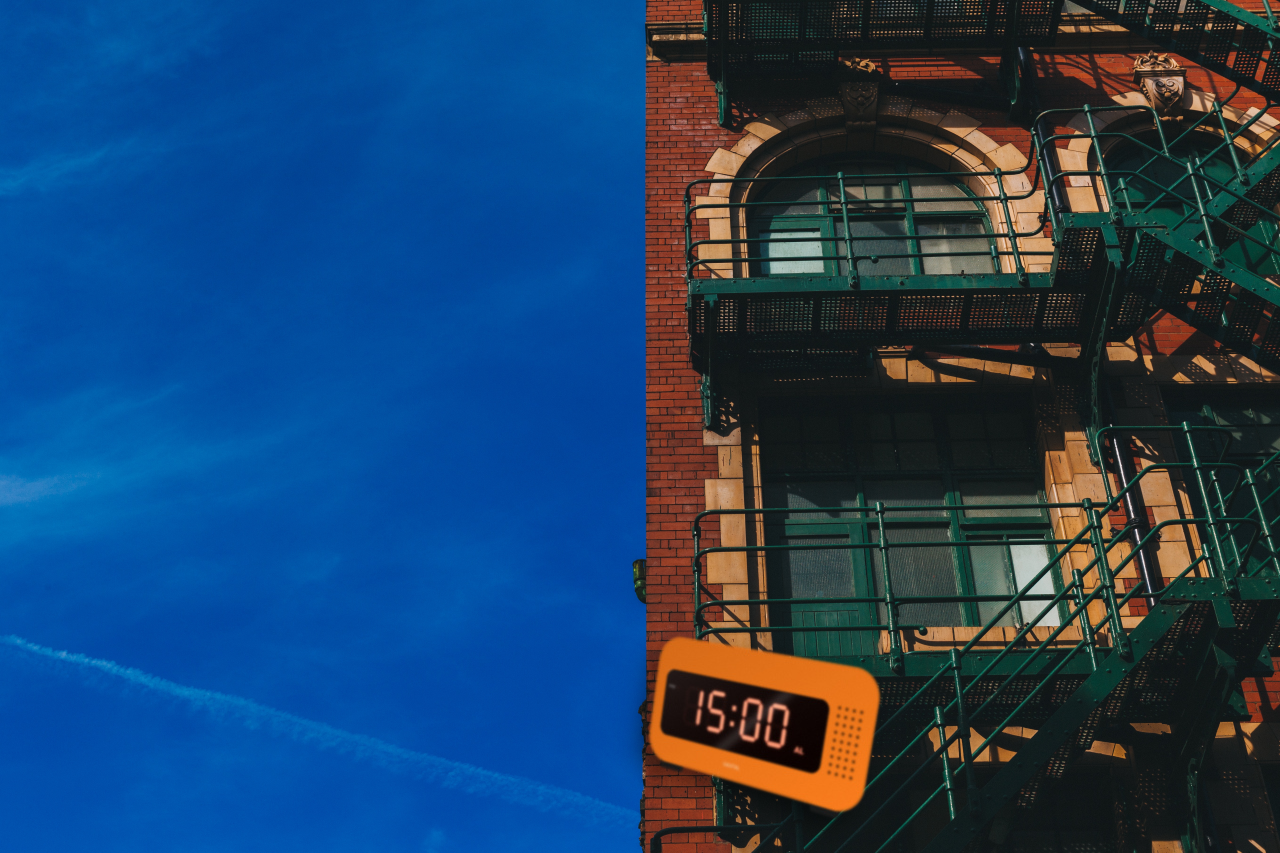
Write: 15:00
